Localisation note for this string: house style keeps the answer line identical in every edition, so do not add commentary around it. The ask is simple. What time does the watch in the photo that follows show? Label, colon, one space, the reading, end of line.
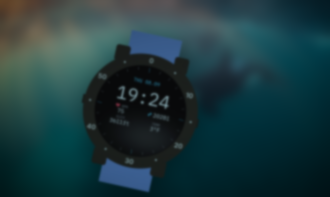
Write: 19:24
